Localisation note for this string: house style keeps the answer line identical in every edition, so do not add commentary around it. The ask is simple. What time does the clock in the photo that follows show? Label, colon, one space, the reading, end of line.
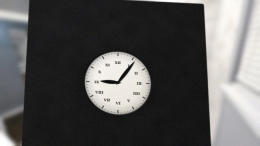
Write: 9:06
